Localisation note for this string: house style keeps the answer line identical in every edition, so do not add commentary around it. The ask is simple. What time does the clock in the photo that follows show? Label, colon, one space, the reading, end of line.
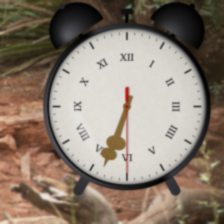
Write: 6:33:30
